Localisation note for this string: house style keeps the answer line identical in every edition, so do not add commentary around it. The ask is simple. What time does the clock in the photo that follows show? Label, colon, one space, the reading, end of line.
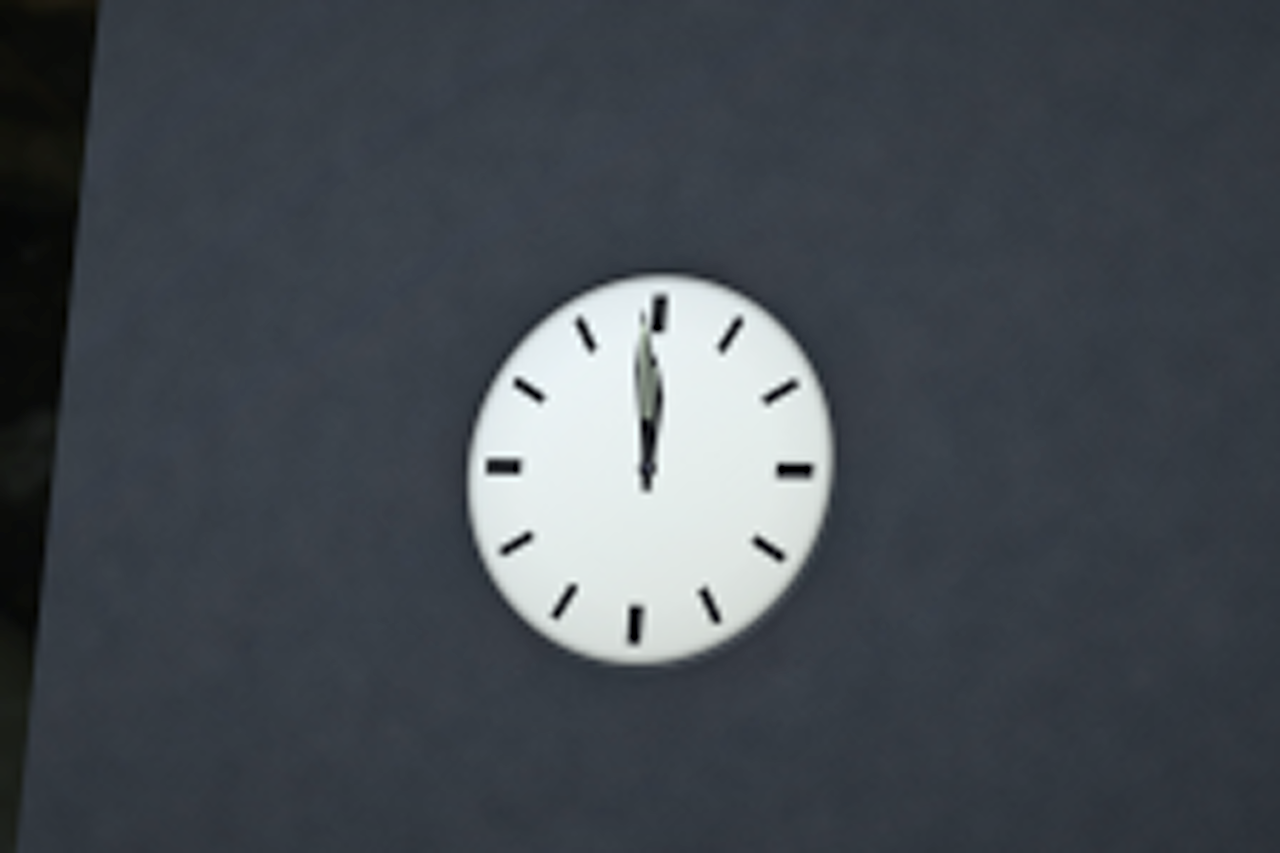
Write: 11:59
